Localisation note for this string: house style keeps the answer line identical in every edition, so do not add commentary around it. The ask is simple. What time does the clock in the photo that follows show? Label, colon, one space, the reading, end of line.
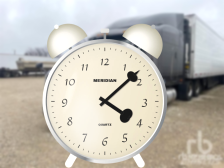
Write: 4:08
